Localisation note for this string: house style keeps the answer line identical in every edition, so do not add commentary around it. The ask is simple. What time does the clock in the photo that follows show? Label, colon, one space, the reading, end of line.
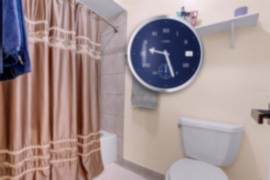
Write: 9:27
